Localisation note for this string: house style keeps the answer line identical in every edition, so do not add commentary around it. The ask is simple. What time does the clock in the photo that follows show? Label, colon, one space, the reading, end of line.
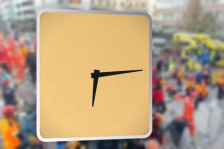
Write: 6:14
